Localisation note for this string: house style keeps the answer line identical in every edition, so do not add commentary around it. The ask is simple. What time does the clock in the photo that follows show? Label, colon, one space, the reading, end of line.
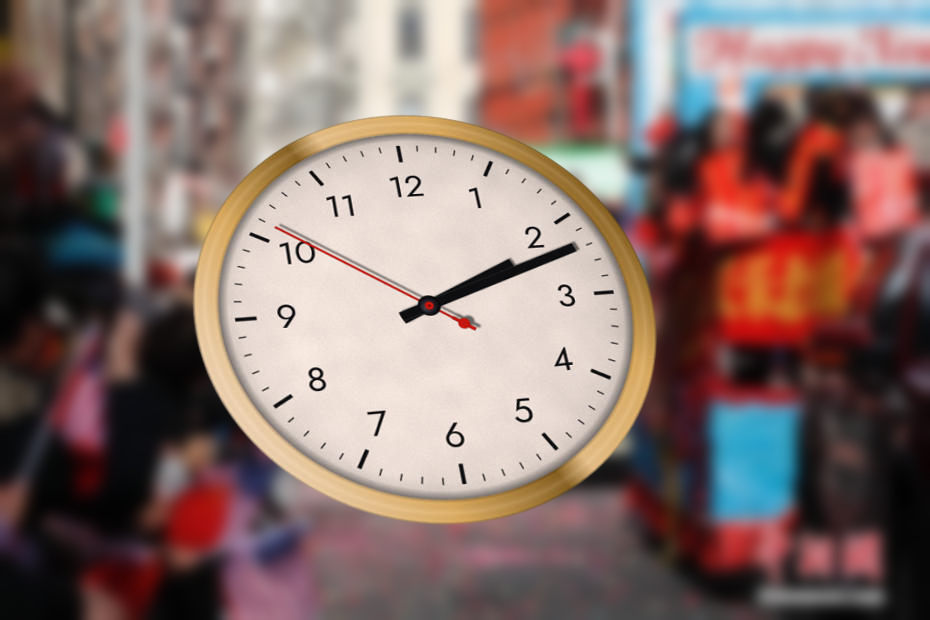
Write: 2:11:51
